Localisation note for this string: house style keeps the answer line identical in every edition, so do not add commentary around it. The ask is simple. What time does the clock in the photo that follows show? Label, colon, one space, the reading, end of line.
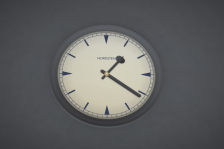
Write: 1:21
